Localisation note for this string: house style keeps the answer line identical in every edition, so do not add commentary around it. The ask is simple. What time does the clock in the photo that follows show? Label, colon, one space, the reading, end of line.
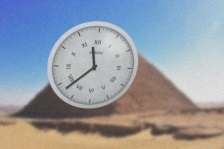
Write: 11:38
